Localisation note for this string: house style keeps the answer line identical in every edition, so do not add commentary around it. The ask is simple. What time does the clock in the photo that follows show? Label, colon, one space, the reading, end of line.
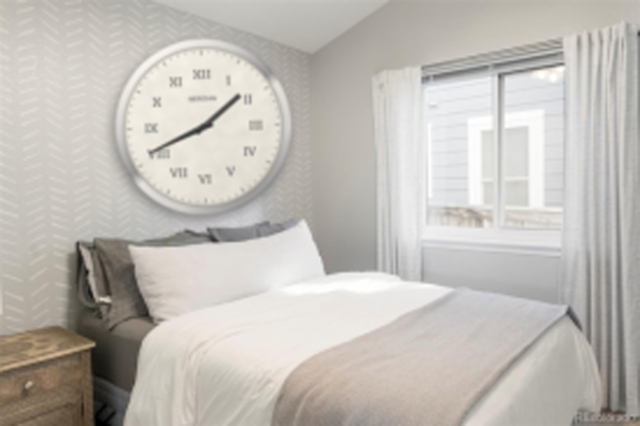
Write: 1:41
